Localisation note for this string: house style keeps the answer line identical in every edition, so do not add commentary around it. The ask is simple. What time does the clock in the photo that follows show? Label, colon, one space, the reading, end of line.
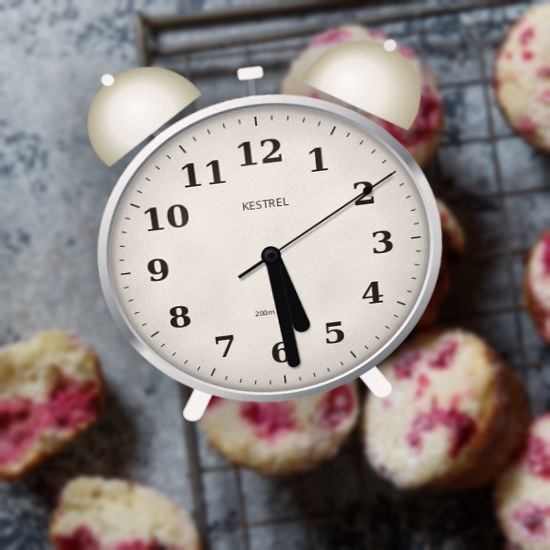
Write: 5:29:10
